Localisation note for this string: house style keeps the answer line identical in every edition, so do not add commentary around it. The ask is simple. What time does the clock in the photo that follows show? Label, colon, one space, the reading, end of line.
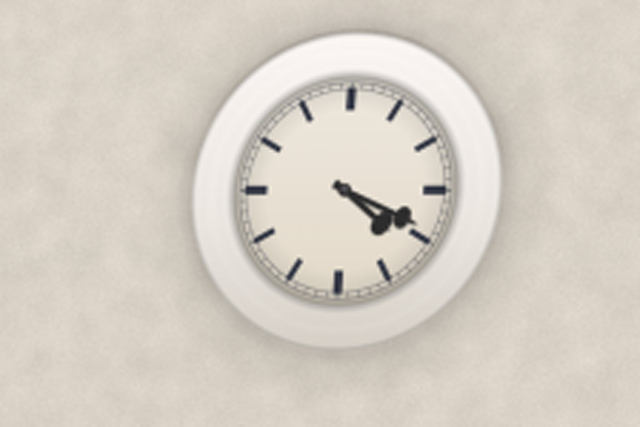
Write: 4:19
